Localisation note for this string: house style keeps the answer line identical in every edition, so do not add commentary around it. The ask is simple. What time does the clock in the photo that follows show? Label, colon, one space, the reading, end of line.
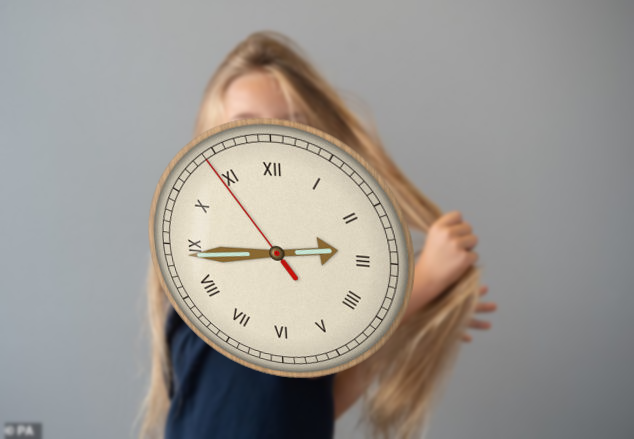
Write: 2:43:54
